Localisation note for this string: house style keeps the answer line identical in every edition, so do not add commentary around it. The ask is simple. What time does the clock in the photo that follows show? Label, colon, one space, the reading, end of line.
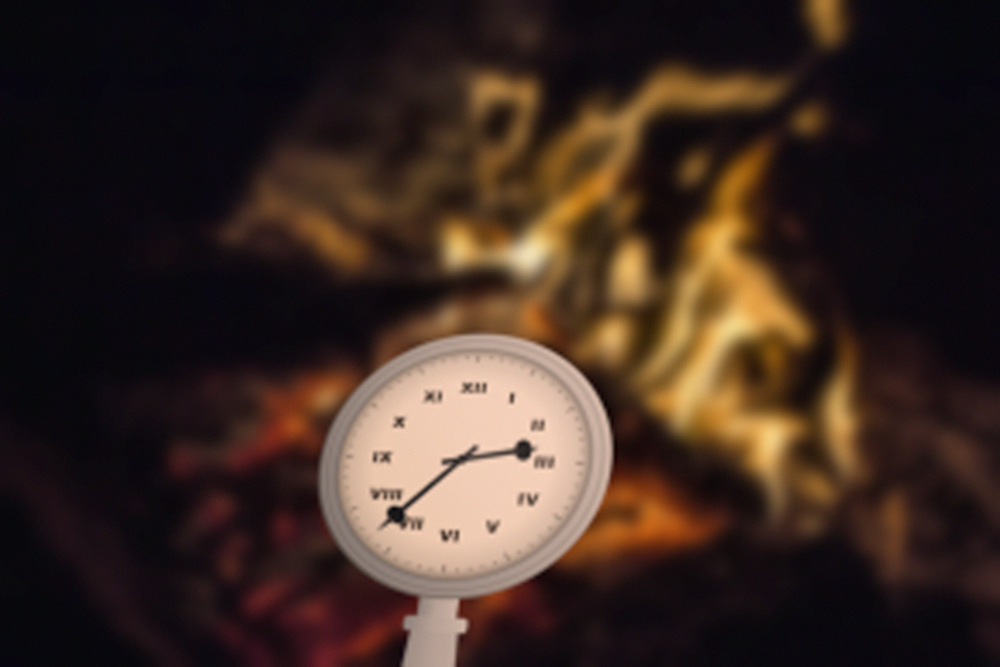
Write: 2:37
